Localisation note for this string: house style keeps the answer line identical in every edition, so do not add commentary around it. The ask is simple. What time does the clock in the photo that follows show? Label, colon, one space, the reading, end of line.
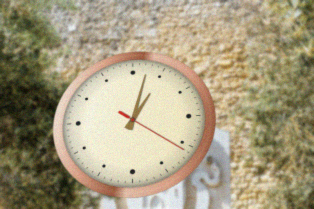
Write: 1:02:21
